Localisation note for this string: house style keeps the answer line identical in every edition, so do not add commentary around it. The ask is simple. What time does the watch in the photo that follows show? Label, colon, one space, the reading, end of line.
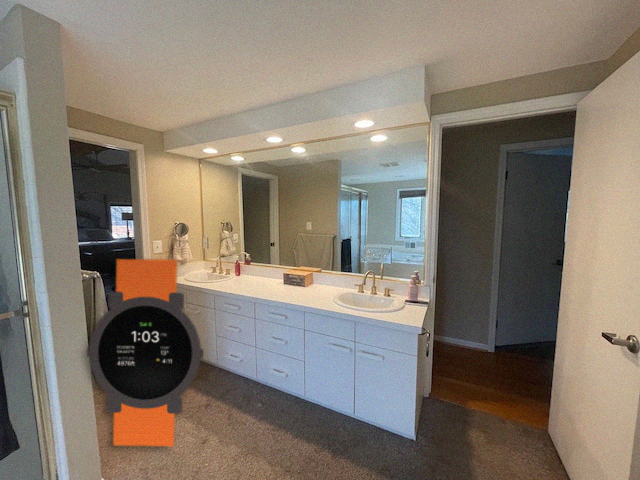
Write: 1:03
